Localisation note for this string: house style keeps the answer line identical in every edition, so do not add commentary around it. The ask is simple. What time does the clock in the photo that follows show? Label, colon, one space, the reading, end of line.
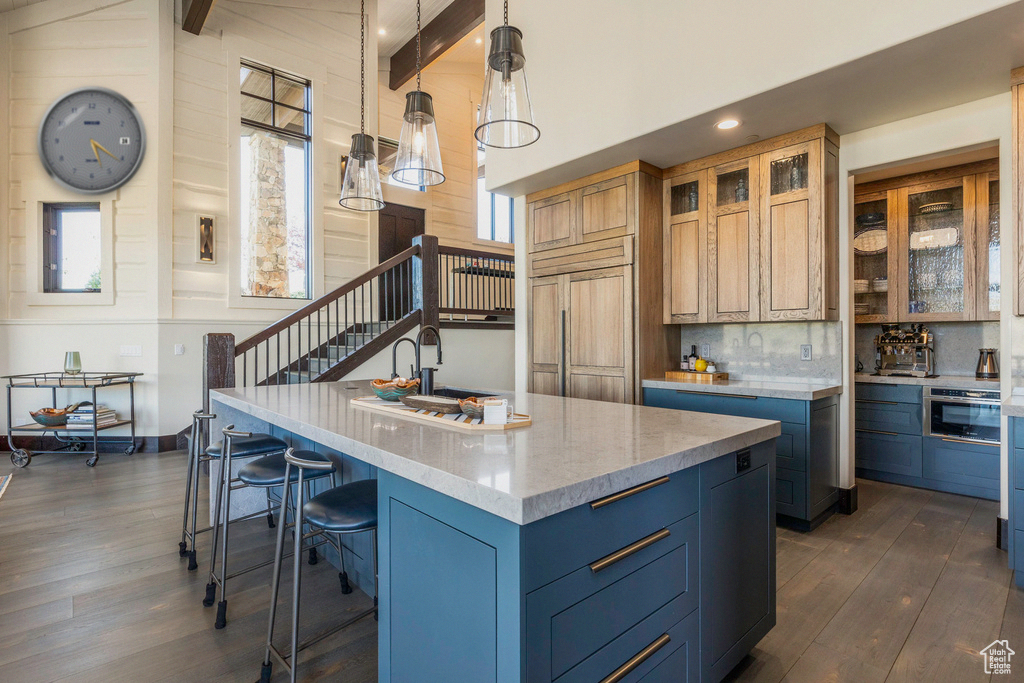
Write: 5:21
